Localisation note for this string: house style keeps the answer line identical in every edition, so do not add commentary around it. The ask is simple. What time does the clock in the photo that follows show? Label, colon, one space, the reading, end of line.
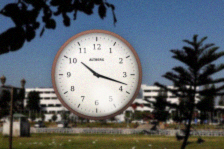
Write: 10:18
